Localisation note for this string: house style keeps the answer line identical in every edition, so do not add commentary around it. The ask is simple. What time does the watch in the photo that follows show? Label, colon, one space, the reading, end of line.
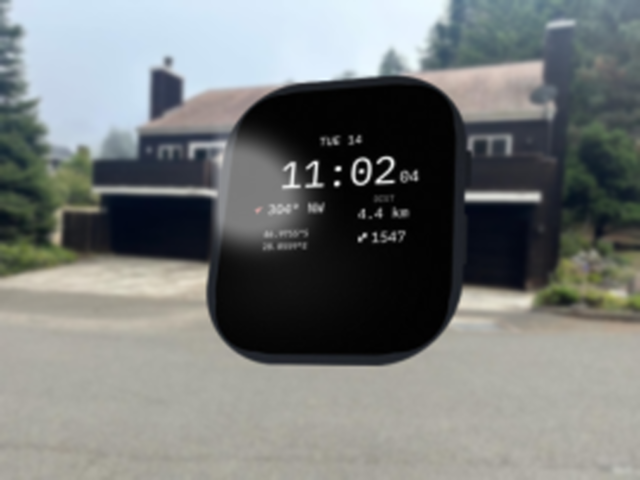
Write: 11:02
